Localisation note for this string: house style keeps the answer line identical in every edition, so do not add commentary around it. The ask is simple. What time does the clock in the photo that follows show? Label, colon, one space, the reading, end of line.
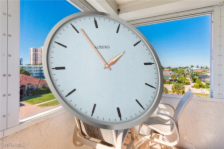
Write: 1:56
